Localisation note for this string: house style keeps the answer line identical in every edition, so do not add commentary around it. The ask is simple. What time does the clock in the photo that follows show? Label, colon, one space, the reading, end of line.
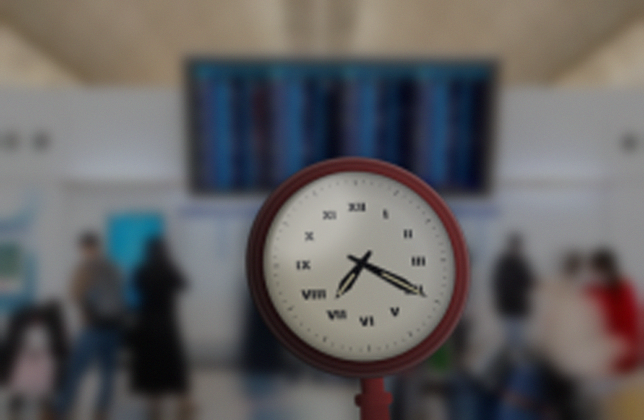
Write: 7:20
